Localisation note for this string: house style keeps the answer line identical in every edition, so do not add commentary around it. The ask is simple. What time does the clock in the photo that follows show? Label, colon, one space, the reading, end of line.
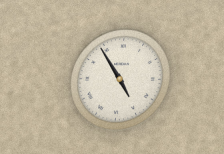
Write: 4:54
